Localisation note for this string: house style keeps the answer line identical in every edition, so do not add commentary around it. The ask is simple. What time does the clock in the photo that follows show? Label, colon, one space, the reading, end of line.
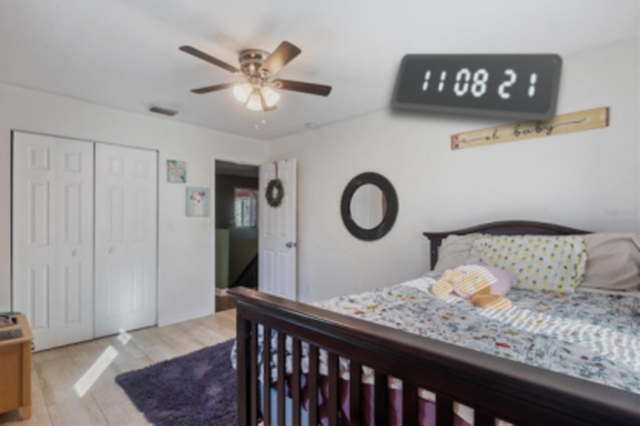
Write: 11:08:21
